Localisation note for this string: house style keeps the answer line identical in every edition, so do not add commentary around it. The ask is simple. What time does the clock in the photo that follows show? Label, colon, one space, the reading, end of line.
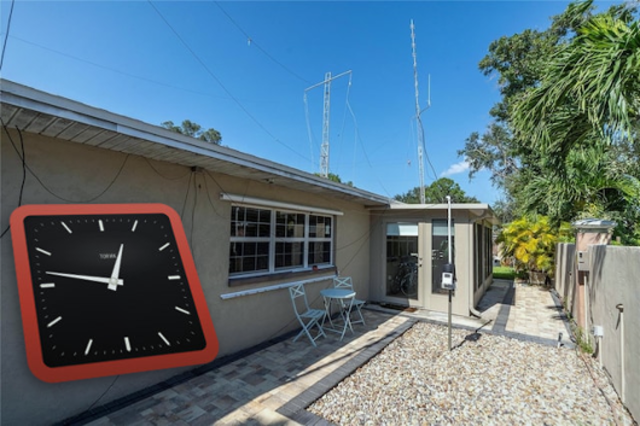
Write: 12:47
